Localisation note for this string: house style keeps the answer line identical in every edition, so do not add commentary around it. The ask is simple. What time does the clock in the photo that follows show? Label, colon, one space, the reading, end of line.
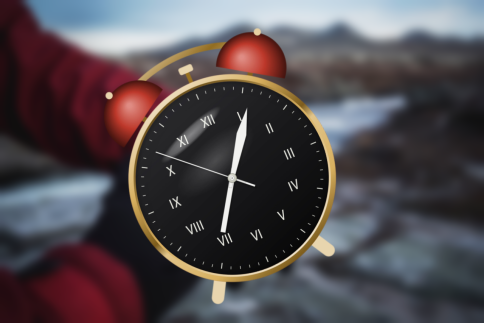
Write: 7:05:52
